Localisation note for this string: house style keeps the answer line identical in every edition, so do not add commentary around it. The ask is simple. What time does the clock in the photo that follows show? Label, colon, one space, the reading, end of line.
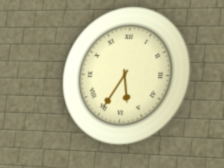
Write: 5:35
